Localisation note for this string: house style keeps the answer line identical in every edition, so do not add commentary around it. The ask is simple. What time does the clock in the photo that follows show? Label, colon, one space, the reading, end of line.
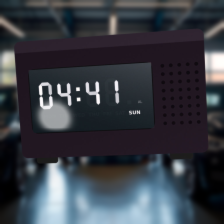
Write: 4:41
